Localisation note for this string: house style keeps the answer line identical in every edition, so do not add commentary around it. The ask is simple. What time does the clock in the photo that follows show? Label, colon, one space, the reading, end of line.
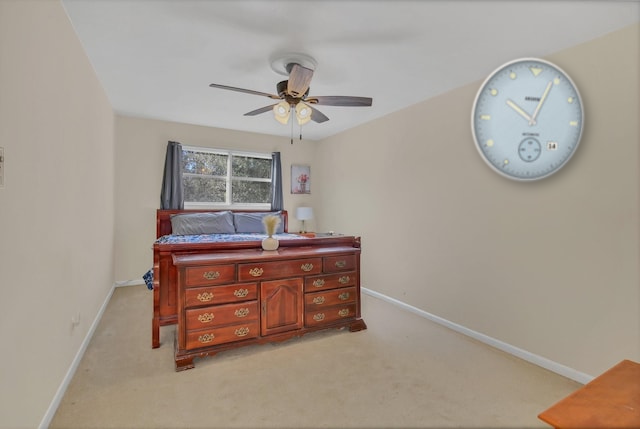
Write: 10:04
